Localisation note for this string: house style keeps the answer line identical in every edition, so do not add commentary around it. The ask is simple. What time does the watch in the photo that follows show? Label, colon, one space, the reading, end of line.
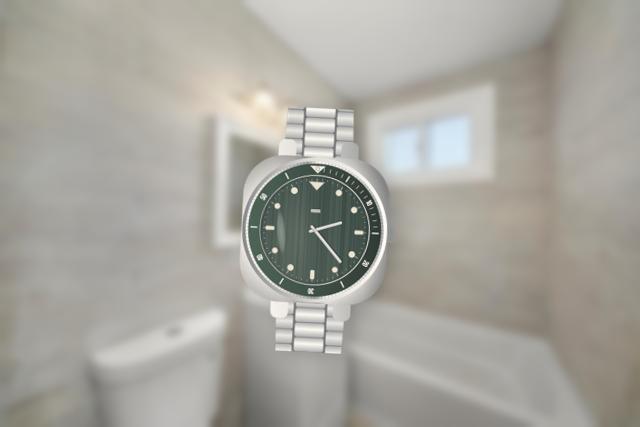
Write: 2:23
